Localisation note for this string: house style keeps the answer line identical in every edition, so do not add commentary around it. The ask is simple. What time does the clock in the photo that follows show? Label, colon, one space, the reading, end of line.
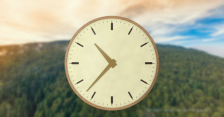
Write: 10:37
